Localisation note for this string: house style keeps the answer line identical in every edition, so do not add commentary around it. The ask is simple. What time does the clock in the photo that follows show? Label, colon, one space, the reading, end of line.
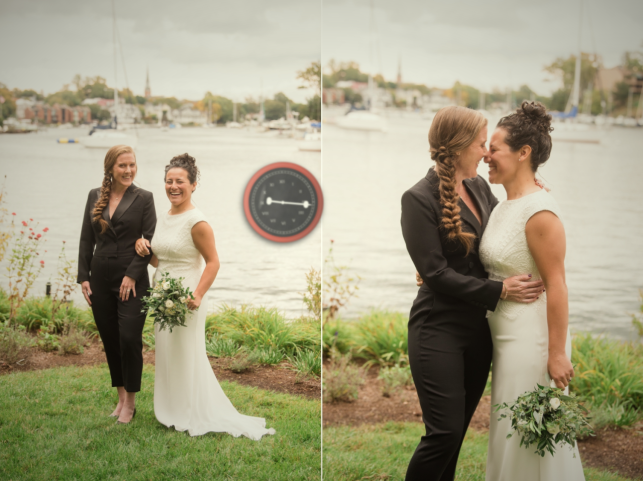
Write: 9:16
